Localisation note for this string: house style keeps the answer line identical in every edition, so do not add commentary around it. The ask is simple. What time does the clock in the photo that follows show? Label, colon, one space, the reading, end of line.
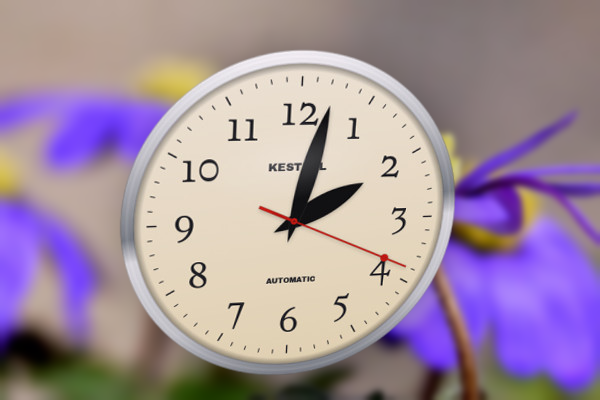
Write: 2:02:19
